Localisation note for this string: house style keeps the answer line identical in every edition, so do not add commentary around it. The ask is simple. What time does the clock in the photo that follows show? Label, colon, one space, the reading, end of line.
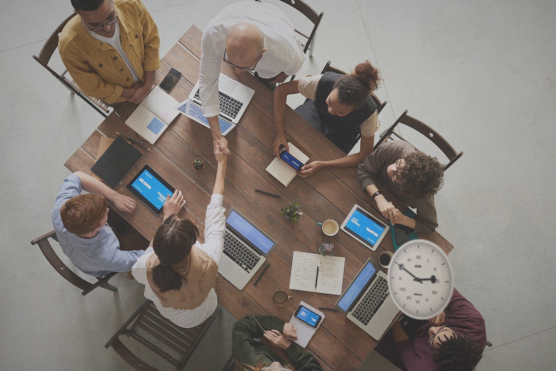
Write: 2:50
